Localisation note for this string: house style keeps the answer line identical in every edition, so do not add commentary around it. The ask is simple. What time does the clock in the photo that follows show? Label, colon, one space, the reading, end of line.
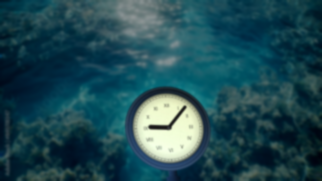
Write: 9:07
